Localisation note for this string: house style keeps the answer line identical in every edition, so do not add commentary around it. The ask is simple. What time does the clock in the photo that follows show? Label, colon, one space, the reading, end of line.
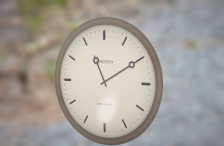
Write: 11:10
